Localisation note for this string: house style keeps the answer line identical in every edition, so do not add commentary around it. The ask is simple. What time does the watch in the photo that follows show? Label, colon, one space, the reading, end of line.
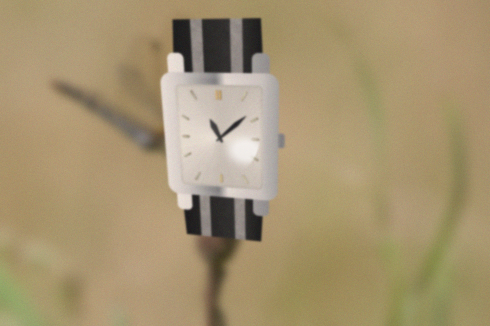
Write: 11:08
